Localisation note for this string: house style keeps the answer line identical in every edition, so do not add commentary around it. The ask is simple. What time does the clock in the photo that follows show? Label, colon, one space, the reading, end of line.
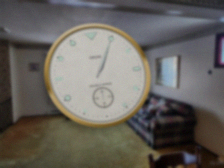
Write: 1:05
